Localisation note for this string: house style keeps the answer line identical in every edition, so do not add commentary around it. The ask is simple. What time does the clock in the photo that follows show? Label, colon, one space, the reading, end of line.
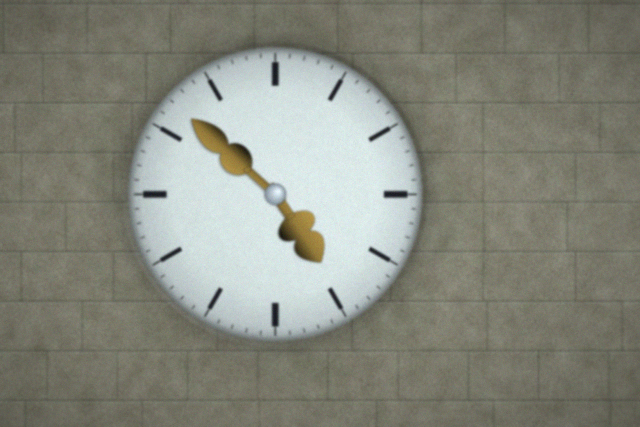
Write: 4:52
